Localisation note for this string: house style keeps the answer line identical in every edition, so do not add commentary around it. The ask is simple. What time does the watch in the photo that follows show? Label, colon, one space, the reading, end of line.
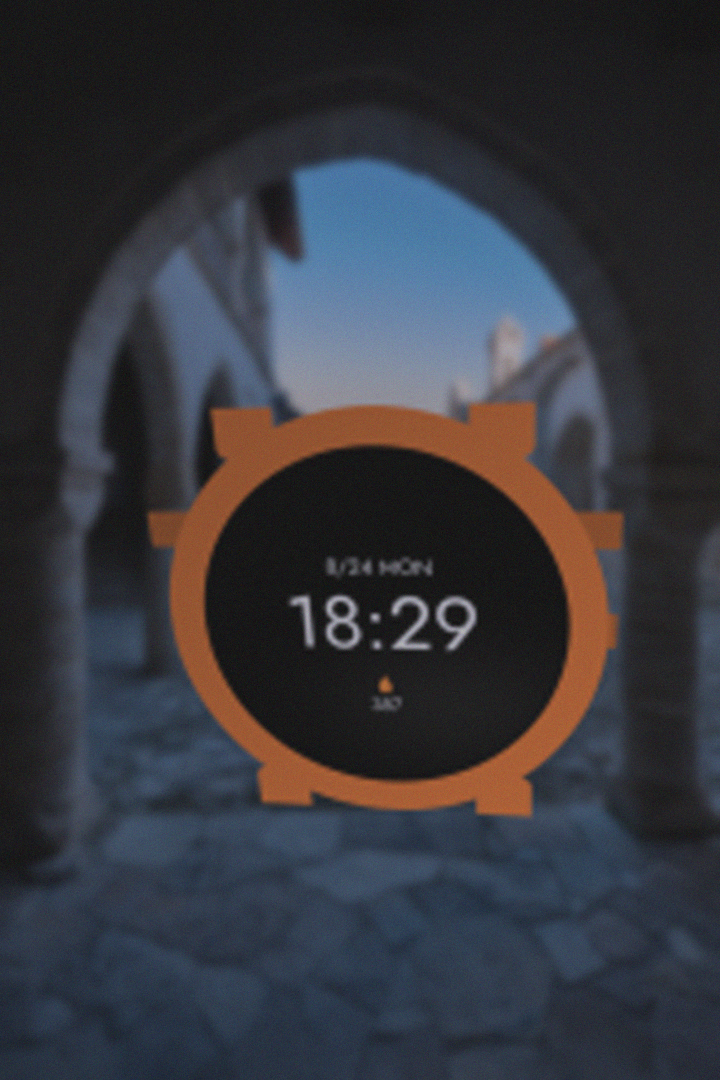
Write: 18:29
